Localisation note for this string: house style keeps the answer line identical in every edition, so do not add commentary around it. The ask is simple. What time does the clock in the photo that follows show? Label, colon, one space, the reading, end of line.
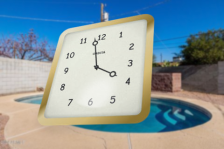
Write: 3:58
